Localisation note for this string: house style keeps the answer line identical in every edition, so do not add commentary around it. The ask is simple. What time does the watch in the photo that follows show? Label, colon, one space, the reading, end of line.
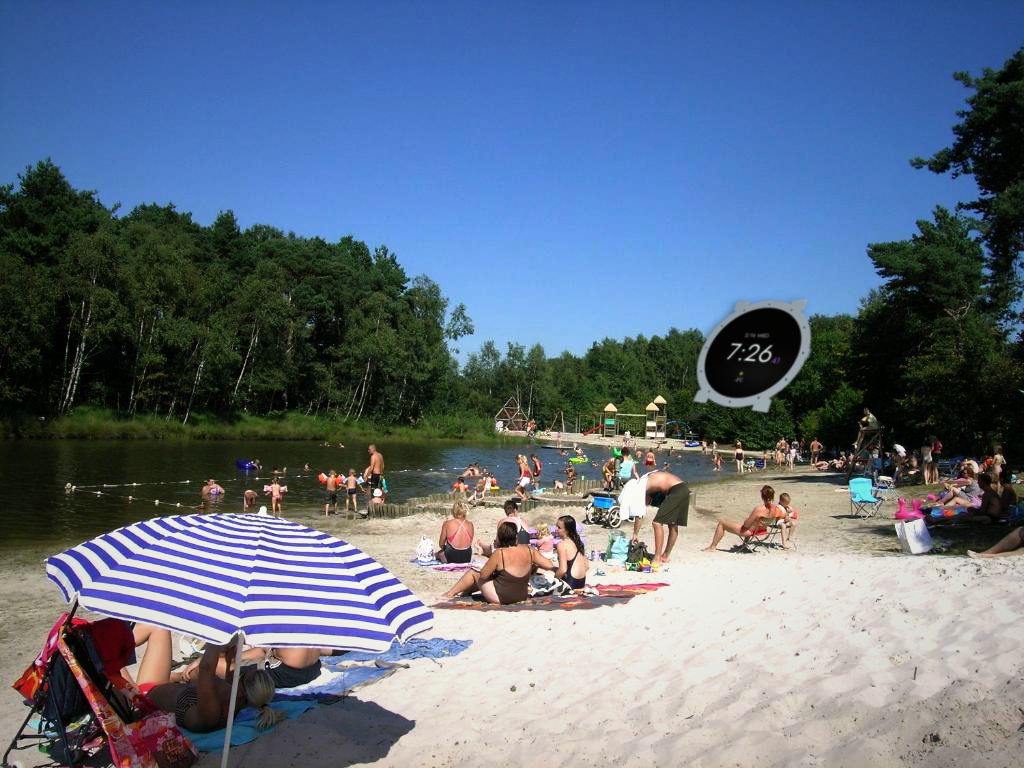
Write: 7:26
